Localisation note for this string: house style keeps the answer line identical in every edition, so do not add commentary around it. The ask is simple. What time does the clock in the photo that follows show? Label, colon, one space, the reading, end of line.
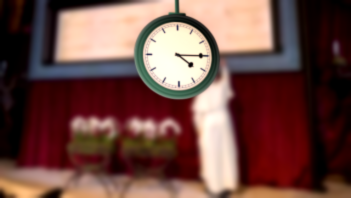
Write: 4:15
